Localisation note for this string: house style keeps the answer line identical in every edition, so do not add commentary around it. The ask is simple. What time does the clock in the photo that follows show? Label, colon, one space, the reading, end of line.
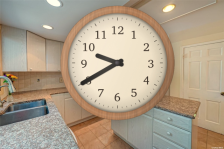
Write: 9:40
